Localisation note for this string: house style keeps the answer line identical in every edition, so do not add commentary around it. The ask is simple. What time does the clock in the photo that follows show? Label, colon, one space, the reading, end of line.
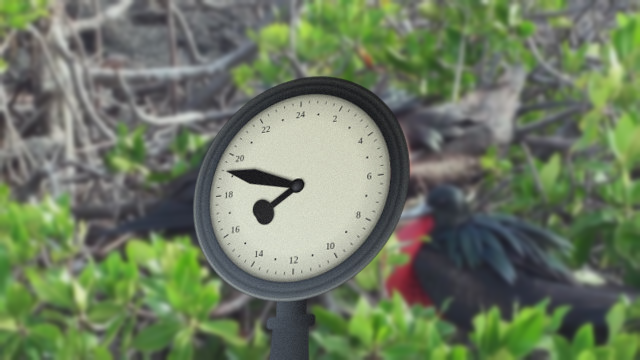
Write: 15:48
